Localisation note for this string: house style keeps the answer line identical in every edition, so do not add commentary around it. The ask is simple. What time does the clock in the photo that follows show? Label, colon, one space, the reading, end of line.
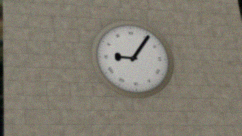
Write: 9:06
